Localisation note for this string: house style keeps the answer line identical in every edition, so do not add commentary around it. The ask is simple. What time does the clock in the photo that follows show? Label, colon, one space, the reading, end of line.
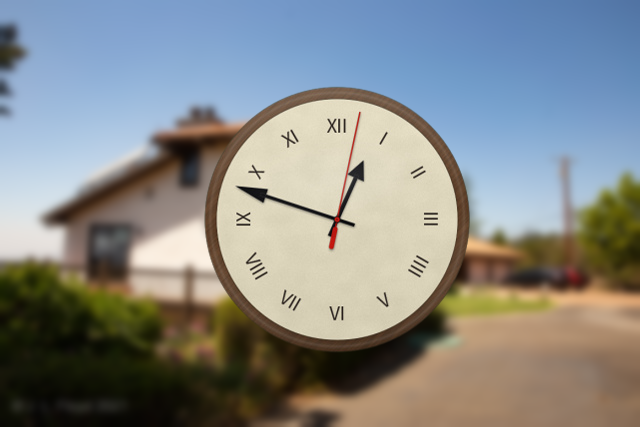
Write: 12:48:02
